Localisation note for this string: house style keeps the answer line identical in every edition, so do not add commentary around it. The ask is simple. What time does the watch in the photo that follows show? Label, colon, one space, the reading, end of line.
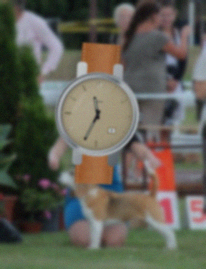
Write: 11:34
